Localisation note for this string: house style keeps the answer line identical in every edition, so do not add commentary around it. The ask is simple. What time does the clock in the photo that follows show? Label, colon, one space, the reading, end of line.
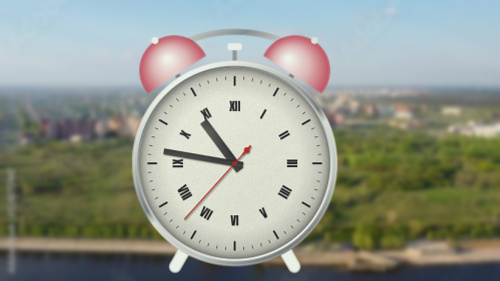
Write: 10:46:37
